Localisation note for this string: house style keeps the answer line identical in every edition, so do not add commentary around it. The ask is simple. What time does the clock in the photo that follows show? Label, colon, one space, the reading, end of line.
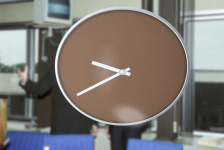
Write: 9:40
